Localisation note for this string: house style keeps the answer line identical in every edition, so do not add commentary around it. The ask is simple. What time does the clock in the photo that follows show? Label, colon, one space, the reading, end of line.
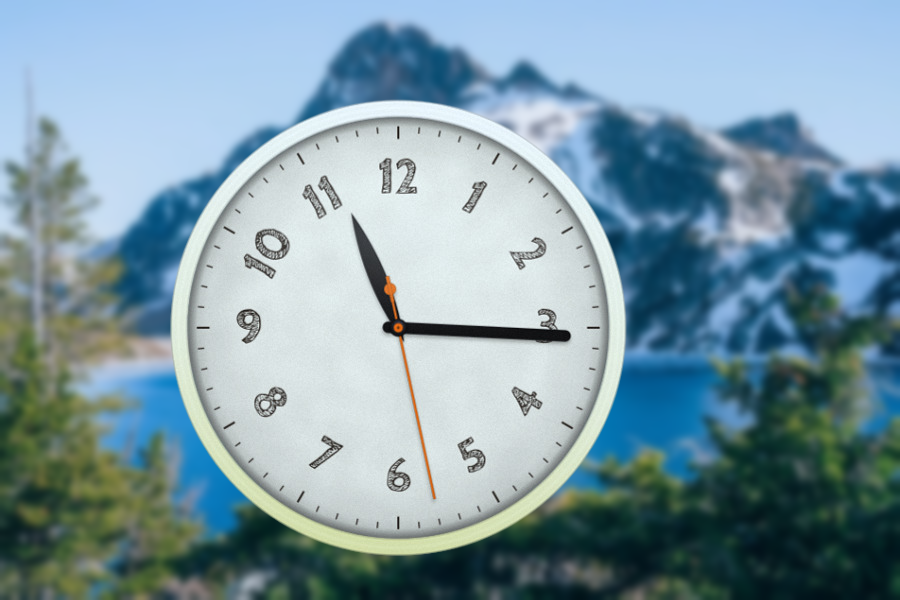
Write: 11:15:28
